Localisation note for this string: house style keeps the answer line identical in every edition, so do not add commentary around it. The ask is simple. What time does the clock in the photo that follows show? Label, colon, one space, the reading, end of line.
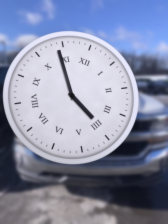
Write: 3:54
